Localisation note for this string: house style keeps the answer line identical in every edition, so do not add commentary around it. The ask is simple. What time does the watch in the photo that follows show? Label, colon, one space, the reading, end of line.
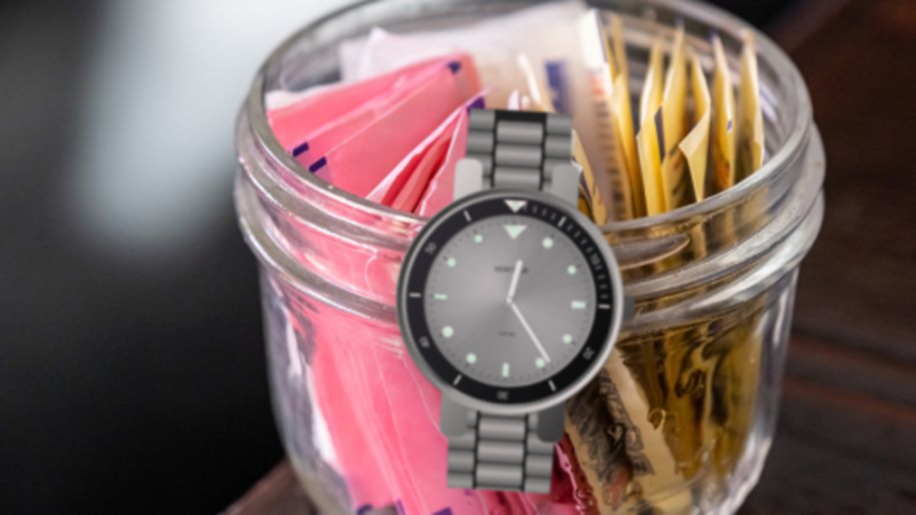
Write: 12:24
